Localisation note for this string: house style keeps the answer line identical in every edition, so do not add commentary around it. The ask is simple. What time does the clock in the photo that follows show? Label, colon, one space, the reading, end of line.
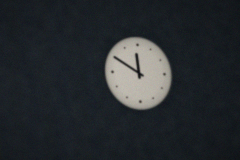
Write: 11:50
